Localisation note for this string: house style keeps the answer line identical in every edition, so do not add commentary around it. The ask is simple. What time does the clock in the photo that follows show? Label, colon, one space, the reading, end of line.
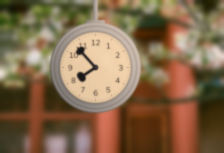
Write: 7:53
